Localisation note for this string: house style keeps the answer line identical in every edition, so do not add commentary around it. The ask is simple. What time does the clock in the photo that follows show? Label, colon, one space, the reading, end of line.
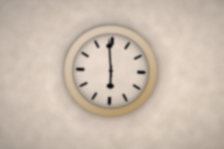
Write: 5:59
